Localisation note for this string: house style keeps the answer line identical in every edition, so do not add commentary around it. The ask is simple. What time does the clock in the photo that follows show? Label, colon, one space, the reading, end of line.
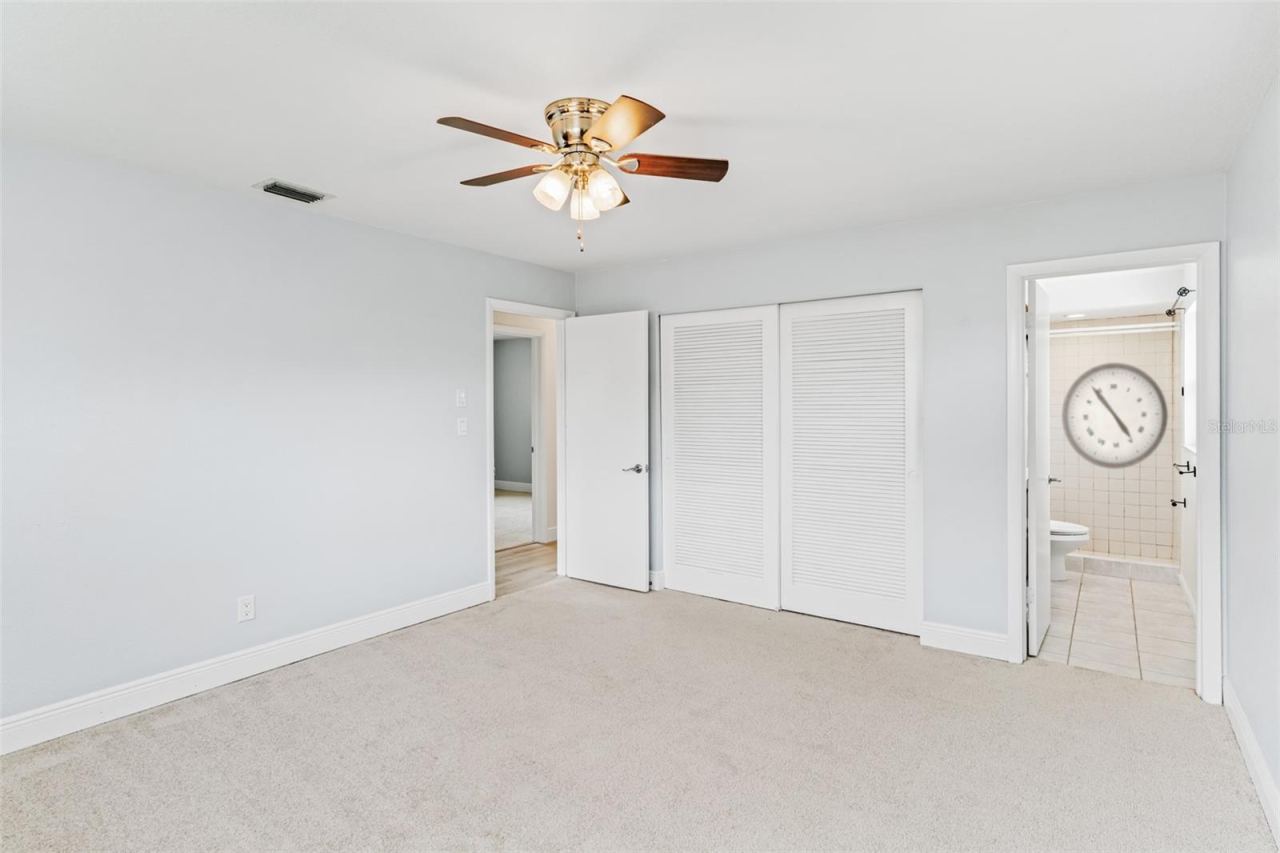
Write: 4:54
